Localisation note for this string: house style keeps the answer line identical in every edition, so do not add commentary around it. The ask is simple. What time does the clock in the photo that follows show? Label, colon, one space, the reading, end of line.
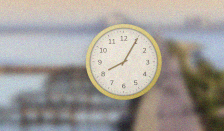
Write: 8:05
